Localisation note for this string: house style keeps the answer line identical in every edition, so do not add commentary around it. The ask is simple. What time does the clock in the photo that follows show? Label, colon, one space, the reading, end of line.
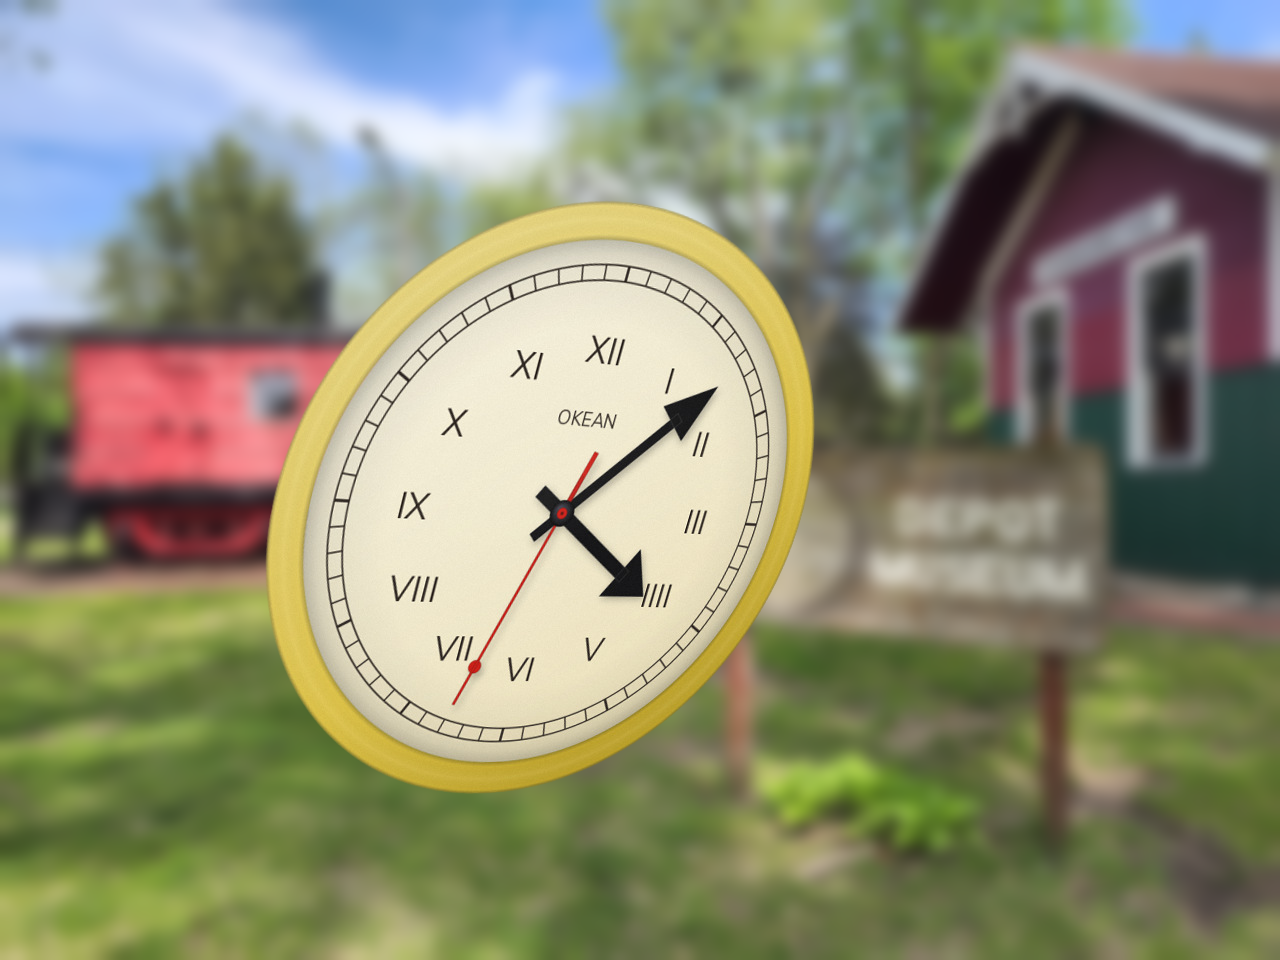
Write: 4:07:33
